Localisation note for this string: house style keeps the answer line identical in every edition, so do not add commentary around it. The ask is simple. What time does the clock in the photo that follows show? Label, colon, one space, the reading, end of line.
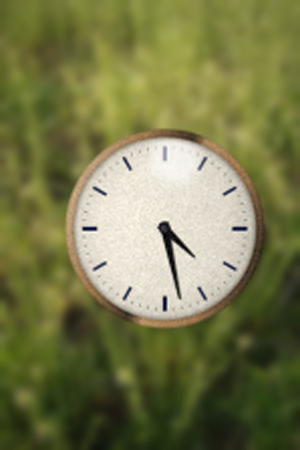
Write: 4:28
